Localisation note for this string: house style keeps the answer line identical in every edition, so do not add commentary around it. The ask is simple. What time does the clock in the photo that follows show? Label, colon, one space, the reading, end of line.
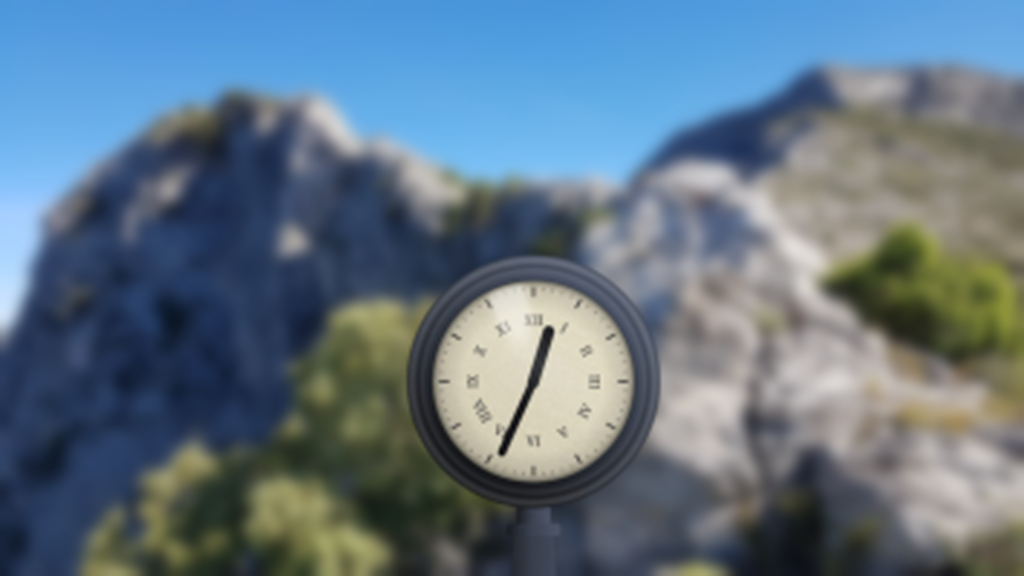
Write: 12:34
